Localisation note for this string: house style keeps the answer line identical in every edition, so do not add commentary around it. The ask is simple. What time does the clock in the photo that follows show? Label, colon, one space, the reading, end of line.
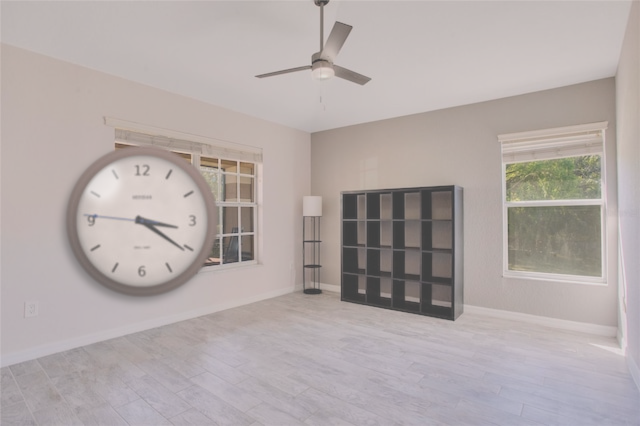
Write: 3:20:46
